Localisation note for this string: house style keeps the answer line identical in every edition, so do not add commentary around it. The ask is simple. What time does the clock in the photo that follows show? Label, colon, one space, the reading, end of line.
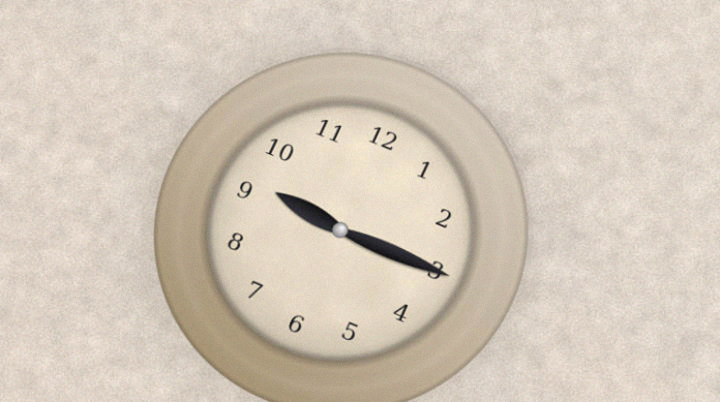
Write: 9:15
